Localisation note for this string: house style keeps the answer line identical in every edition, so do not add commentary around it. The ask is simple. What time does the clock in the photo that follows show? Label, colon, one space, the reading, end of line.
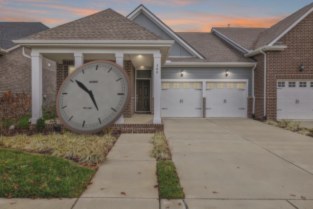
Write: 4:51
